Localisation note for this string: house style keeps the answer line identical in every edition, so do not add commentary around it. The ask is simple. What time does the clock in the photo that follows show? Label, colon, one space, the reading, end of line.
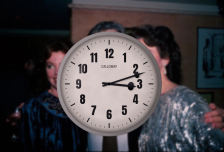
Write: 3:12
